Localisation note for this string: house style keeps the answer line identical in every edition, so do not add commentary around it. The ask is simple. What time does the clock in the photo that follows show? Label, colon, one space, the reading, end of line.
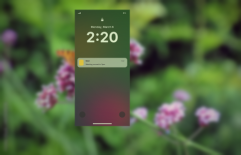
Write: 2:20
